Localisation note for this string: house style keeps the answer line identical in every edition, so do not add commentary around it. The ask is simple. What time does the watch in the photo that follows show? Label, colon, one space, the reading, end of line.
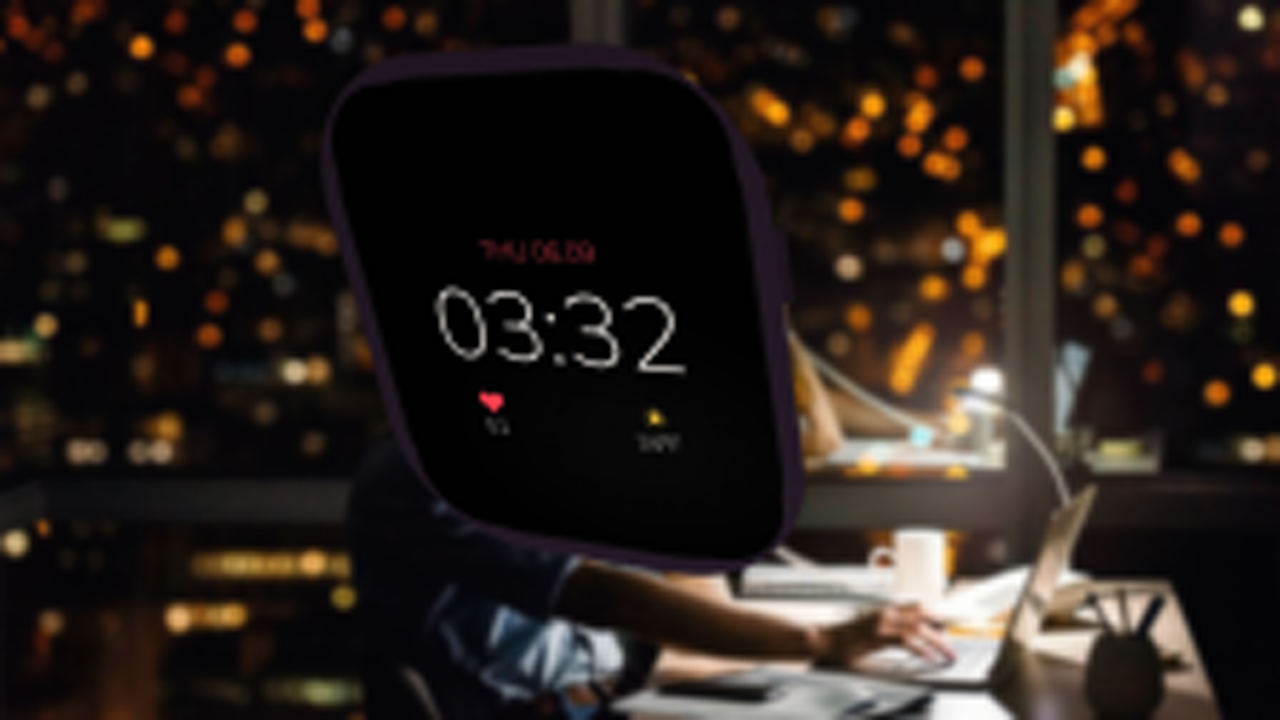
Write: 3:32
